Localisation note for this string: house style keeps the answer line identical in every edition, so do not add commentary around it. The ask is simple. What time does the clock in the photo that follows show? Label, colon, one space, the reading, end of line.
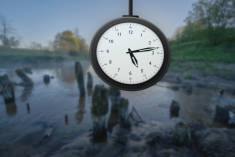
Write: 5:13
